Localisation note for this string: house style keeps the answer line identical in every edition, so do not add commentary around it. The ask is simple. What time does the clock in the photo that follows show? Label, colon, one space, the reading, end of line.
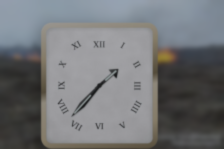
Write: 1:37
